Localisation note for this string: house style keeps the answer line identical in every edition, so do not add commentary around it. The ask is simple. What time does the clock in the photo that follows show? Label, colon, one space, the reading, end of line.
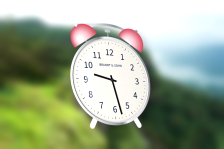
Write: 9:28
